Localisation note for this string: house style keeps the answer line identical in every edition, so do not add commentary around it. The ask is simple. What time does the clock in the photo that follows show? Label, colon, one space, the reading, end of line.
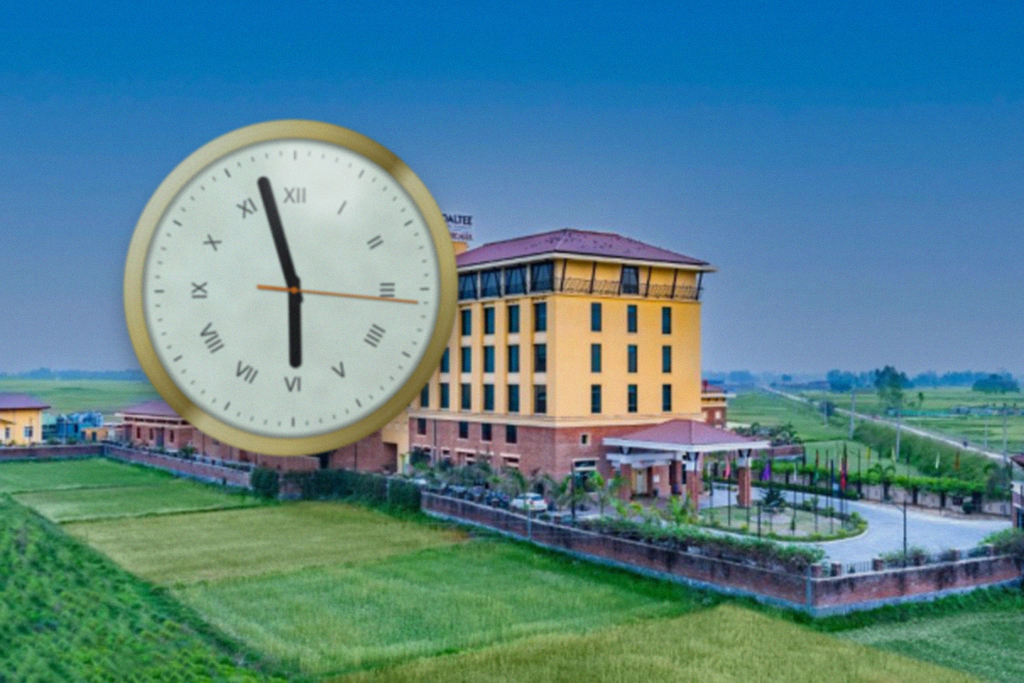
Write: 5:57:16
